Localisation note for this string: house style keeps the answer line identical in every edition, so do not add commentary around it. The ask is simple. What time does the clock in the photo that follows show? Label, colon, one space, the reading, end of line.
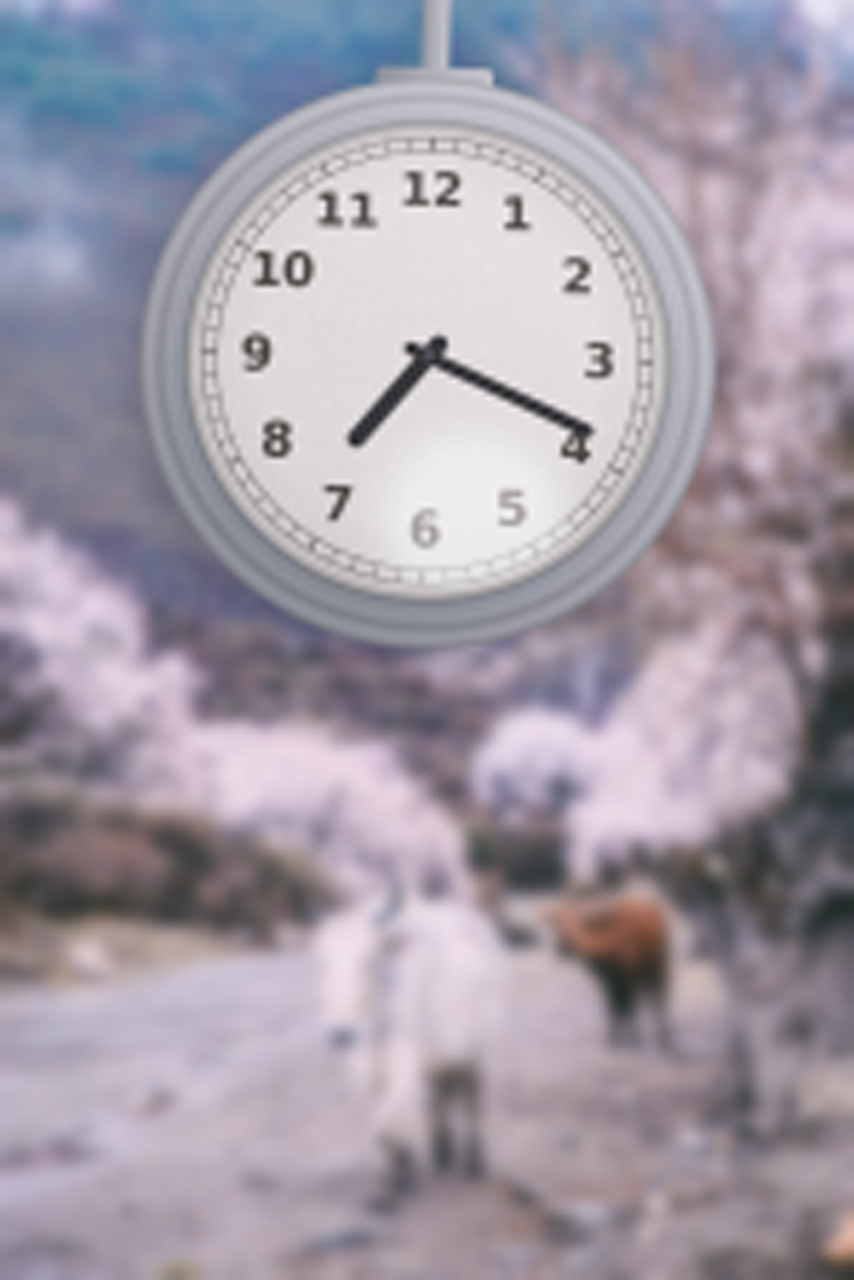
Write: 7:19
